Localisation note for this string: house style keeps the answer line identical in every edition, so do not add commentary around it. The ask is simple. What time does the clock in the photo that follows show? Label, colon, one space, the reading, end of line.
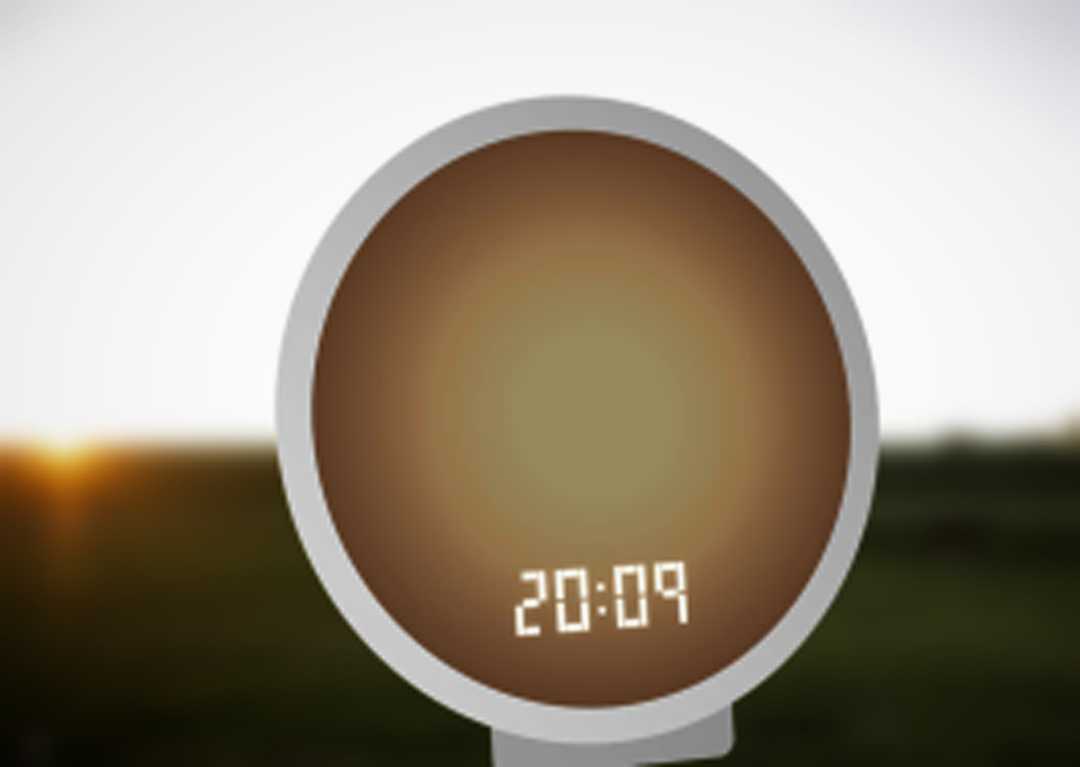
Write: 20:09
